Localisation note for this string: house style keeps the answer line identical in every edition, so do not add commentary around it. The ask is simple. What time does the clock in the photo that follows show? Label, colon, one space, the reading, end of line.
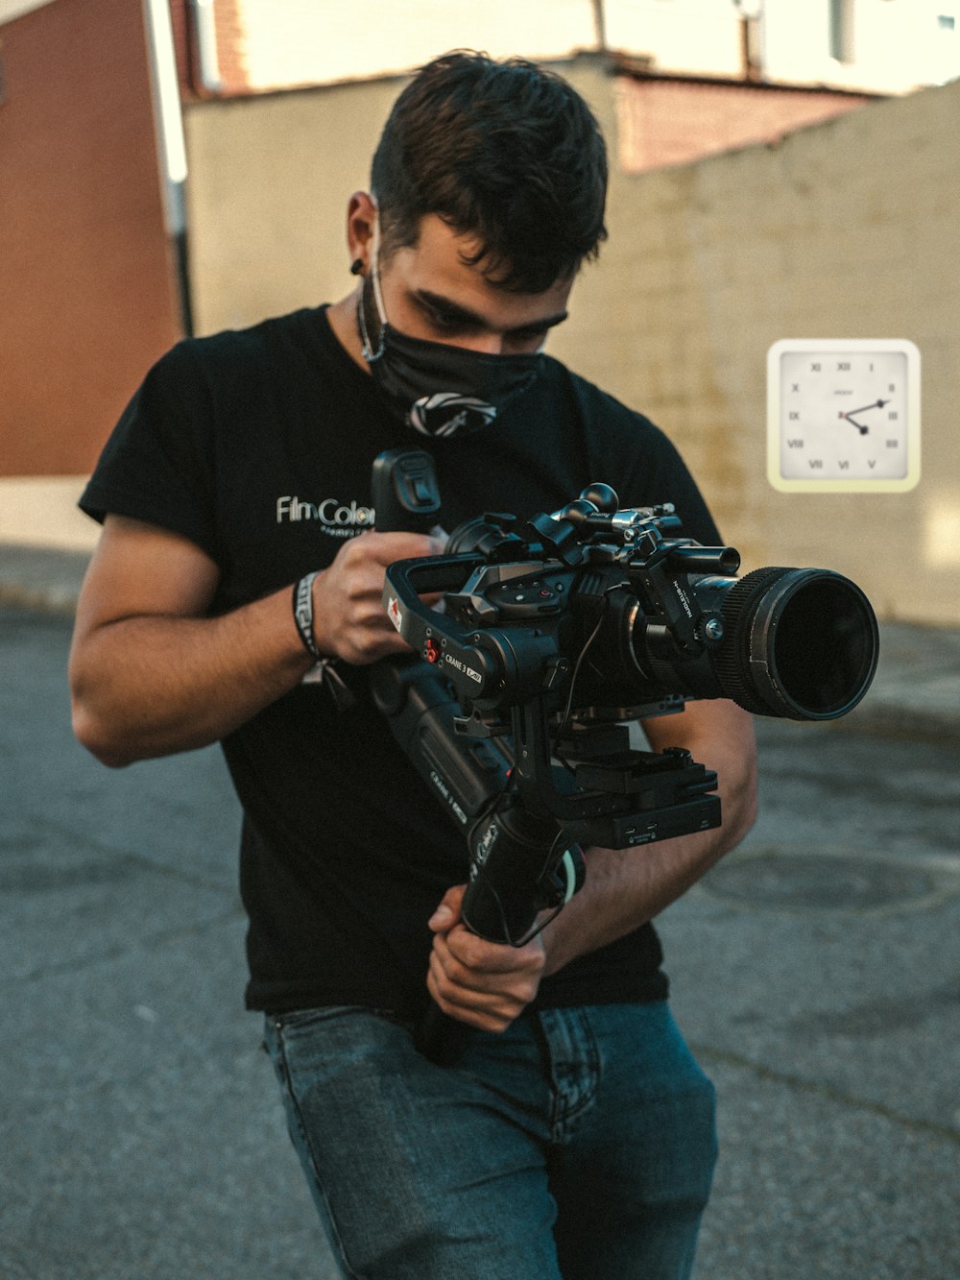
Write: 4:12
